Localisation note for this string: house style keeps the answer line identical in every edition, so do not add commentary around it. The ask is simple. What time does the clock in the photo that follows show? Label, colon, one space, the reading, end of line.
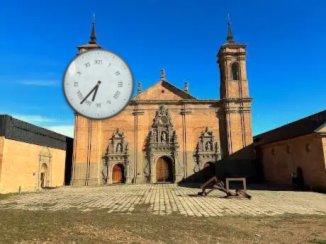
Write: 6:37
